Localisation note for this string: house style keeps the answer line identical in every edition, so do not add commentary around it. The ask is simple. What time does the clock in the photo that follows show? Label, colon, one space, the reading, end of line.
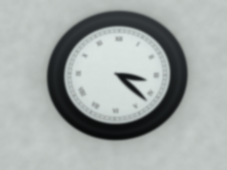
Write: 3:22
